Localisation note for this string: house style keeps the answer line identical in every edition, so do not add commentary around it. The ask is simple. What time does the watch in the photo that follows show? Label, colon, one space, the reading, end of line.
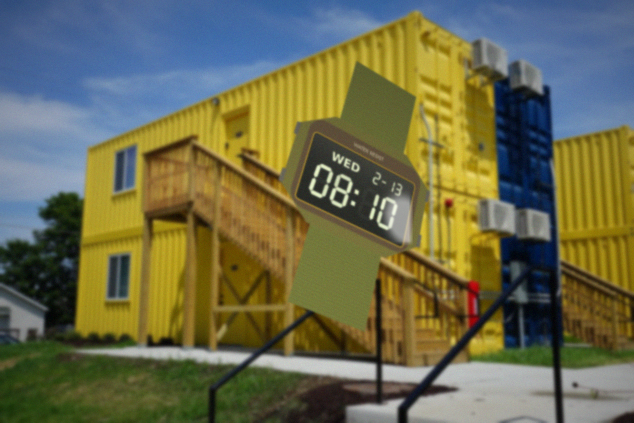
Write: 8:10
